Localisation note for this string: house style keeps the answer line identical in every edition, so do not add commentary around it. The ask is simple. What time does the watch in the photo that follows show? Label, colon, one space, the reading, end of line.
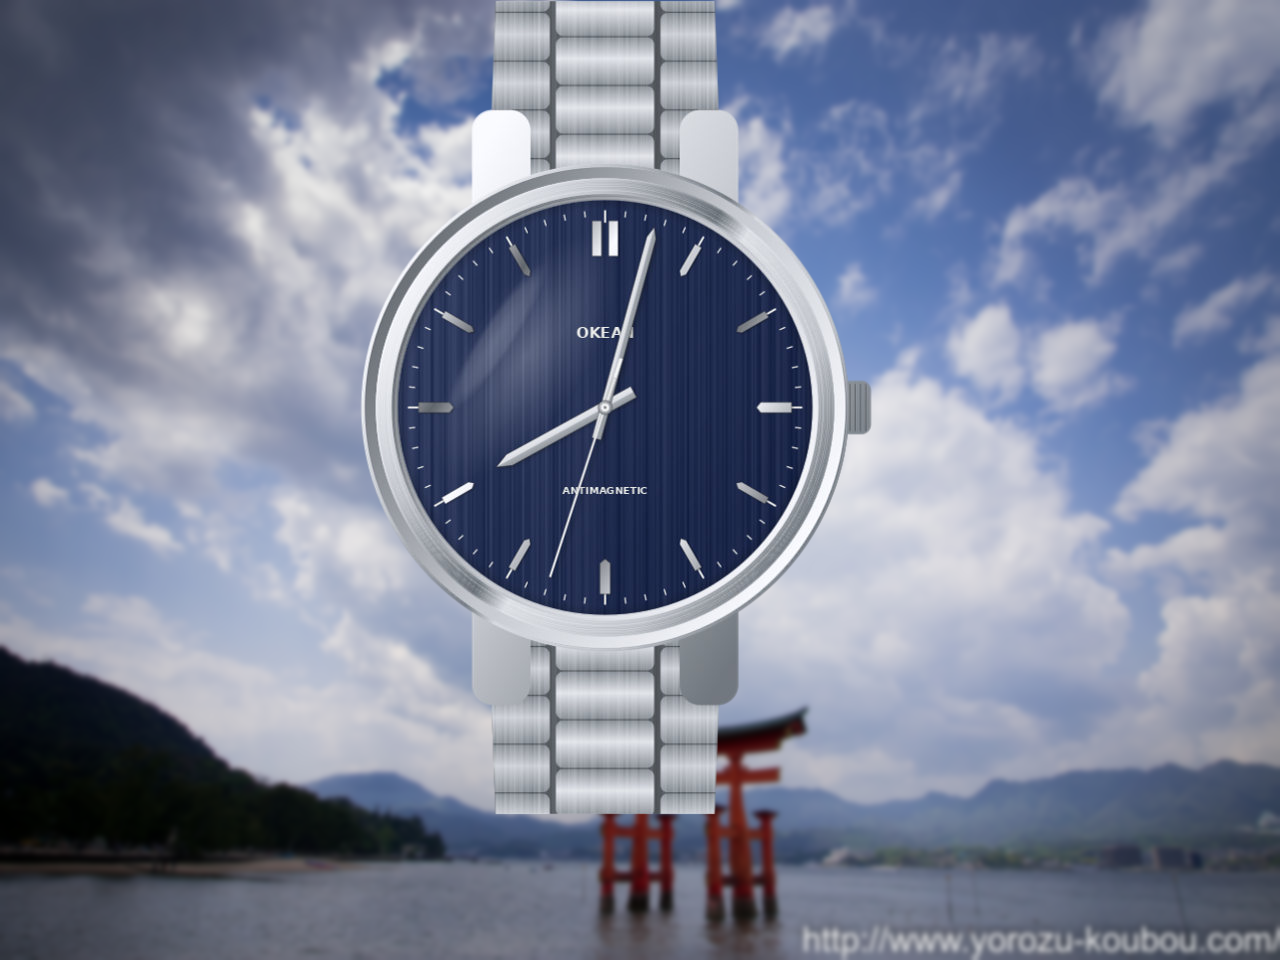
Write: 8:02:33
